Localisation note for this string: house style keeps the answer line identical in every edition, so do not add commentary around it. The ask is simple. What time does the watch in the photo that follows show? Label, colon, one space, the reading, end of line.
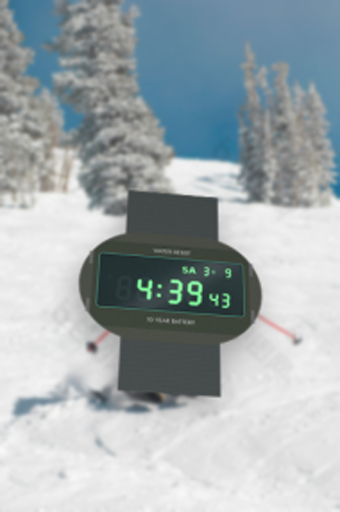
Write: 4:39:43
